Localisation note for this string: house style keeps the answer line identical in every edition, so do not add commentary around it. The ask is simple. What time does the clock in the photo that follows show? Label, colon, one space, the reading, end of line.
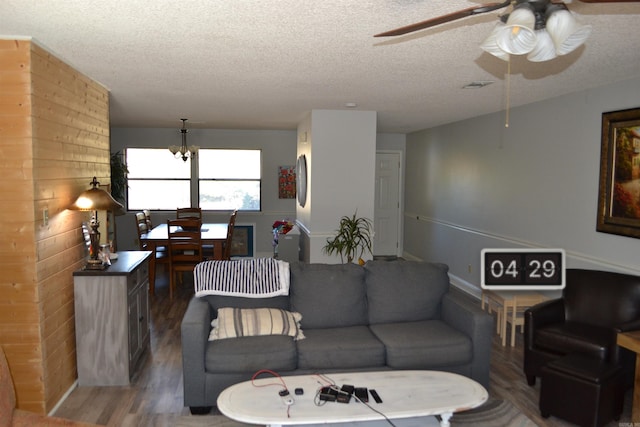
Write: 4:29
